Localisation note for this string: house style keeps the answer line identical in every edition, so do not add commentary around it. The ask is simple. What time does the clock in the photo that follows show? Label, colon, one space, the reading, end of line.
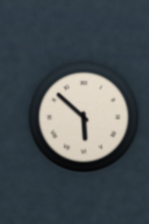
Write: 5:52
